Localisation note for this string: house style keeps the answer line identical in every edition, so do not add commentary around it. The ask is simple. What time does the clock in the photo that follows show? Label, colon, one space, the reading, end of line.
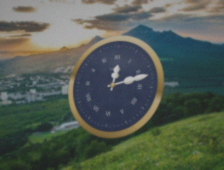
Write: 12:12
